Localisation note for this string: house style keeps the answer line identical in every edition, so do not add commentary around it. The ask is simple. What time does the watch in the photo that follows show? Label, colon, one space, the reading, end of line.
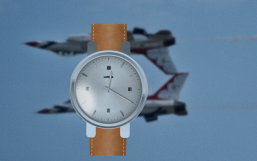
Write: 12:20
